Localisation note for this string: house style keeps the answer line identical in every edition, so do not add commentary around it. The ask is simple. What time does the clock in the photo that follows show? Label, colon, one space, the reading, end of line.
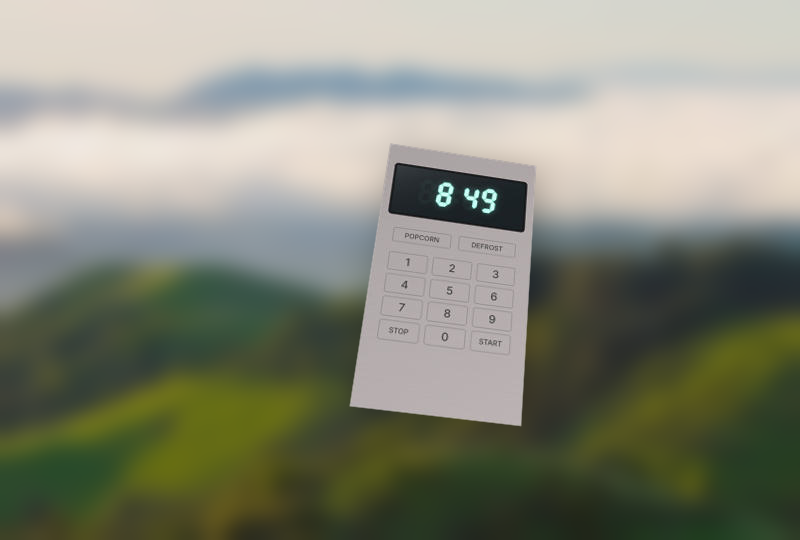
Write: 8:49
